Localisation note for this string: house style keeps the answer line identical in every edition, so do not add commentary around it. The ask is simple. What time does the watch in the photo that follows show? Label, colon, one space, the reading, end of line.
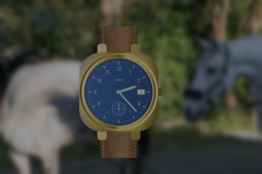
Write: 2:23
